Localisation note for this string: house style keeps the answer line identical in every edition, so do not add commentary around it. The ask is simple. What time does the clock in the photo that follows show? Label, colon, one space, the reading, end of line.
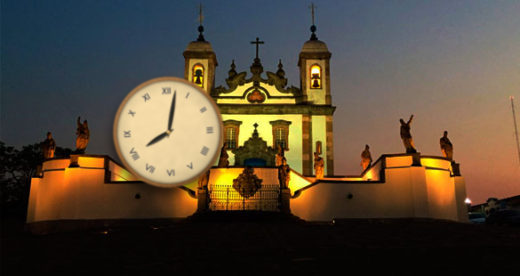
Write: 8:02
